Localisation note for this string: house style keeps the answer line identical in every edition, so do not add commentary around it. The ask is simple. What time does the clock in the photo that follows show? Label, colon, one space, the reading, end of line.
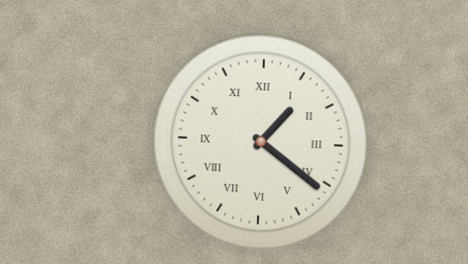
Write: 1:21
